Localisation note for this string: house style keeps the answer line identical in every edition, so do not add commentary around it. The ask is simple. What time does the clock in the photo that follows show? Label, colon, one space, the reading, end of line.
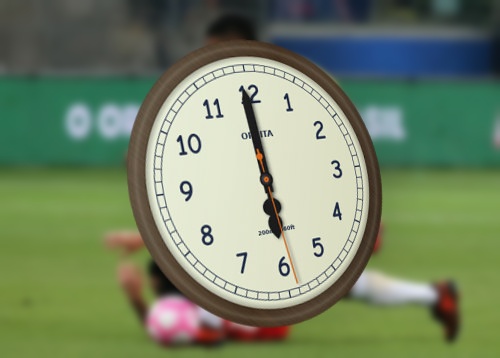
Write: 5:59:29
